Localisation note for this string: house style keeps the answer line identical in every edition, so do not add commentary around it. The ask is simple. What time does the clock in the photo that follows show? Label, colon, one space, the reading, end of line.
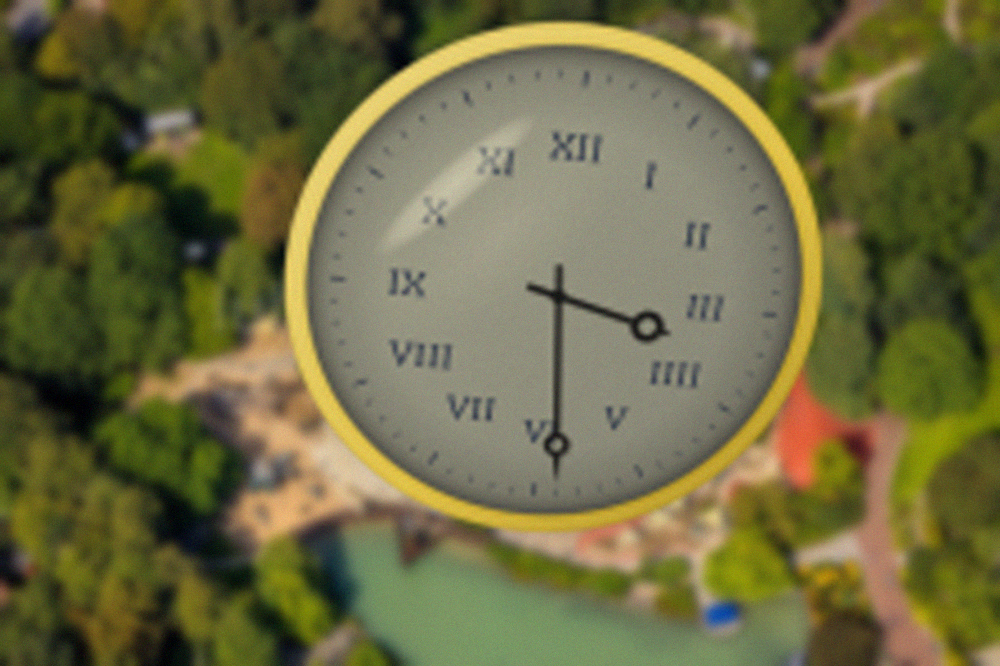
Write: 3:29
